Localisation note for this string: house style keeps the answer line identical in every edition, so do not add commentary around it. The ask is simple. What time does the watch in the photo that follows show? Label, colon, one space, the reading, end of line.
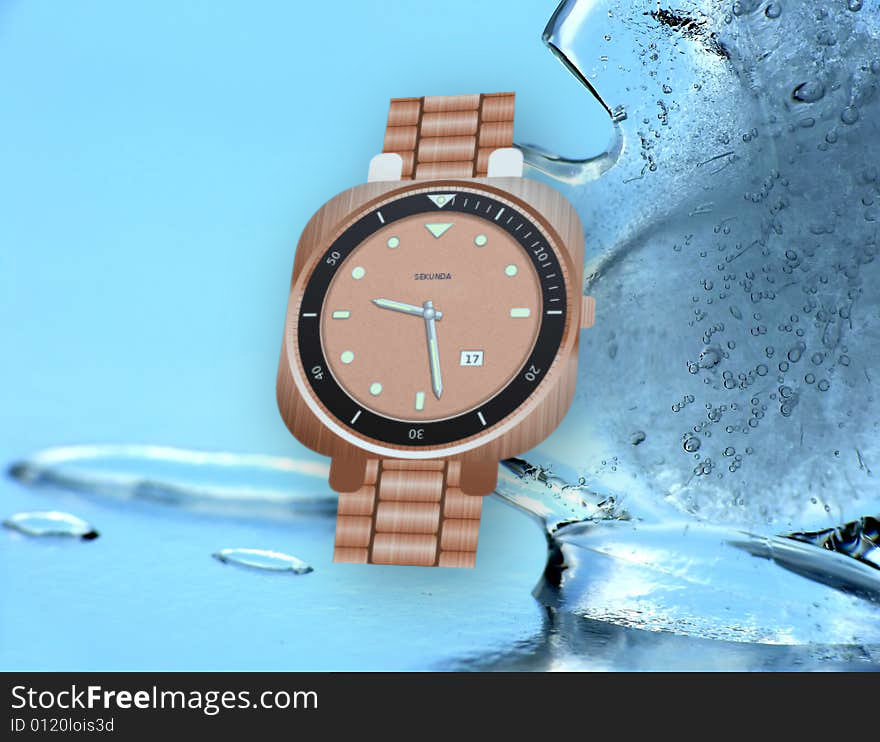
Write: 9:28
